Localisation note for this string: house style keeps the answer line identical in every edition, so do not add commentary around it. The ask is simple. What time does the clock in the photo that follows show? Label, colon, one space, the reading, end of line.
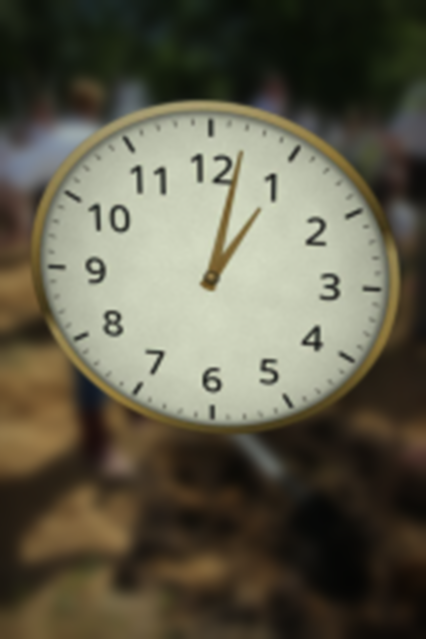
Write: 1:02
